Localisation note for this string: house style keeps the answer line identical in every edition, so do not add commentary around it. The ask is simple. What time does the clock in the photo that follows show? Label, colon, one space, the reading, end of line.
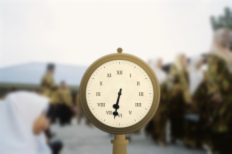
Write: 6:32
